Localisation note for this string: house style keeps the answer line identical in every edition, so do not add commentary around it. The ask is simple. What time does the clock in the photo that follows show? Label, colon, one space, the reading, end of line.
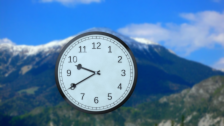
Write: 9:40
